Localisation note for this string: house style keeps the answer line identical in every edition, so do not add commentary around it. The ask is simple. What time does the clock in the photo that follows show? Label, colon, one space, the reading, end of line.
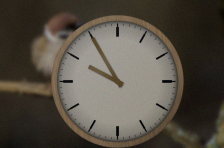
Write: 9:55
